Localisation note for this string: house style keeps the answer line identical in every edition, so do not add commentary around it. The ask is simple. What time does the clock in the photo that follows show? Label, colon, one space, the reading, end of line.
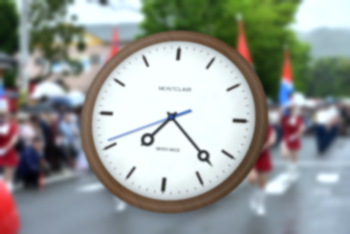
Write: 7:22:41
